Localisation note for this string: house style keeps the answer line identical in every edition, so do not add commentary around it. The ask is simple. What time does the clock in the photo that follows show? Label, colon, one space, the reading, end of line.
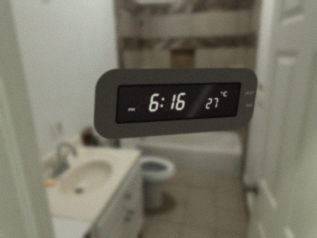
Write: 6:16
